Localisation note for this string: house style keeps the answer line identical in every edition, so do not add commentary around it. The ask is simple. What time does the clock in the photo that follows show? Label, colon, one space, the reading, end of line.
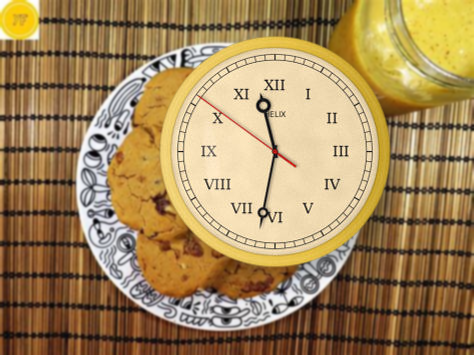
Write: 11:31:51
